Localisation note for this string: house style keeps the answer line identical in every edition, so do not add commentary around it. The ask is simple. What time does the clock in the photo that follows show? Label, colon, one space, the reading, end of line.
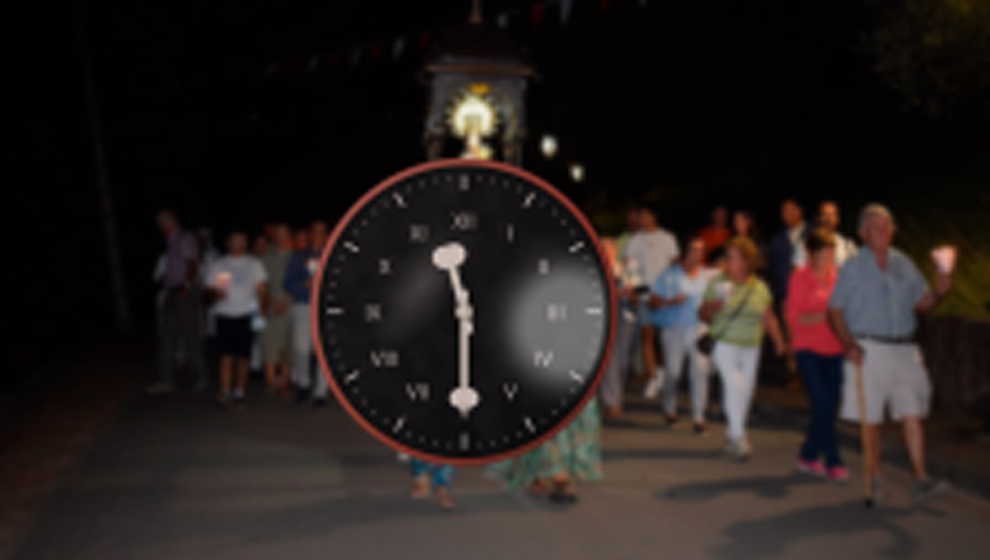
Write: 11:30
